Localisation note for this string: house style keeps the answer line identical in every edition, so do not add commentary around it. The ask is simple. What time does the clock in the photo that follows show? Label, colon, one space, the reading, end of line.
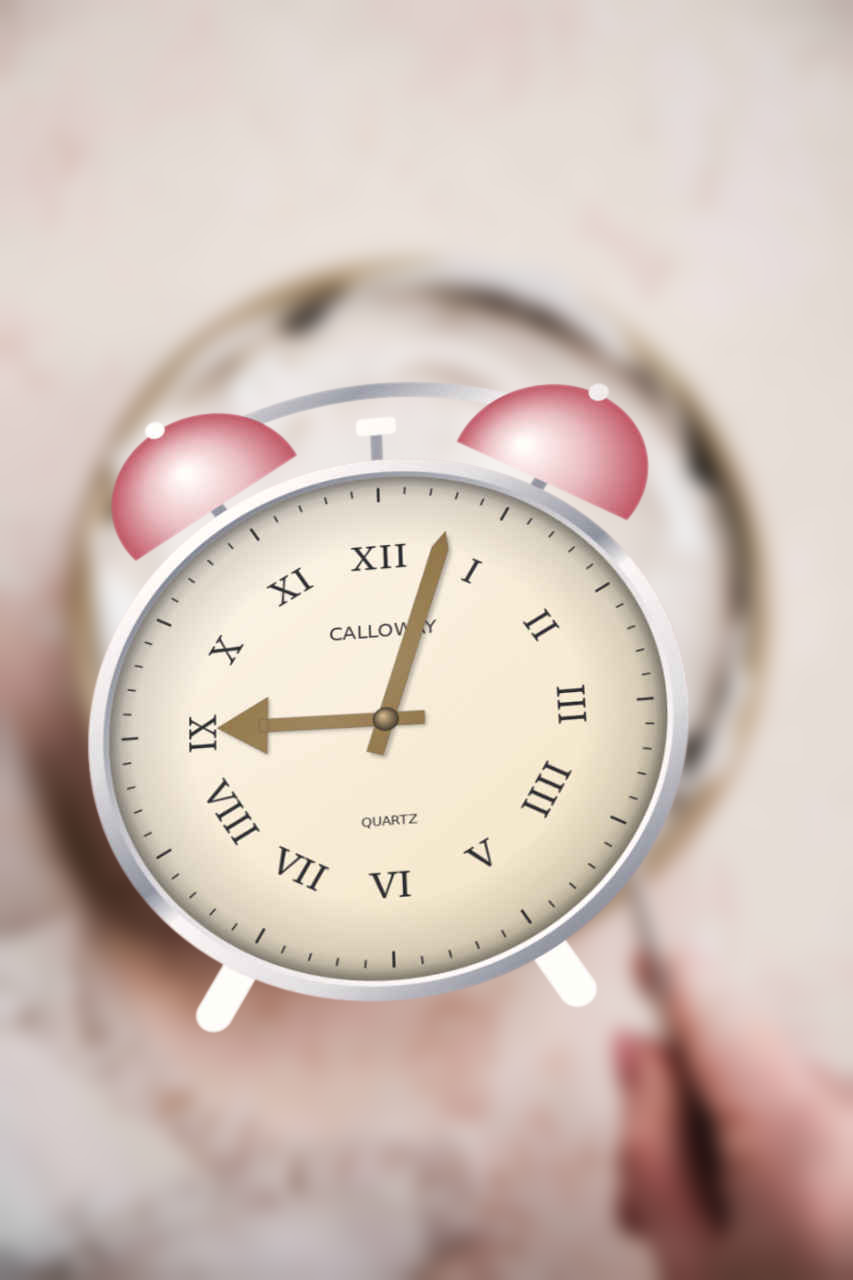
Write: 9:03
